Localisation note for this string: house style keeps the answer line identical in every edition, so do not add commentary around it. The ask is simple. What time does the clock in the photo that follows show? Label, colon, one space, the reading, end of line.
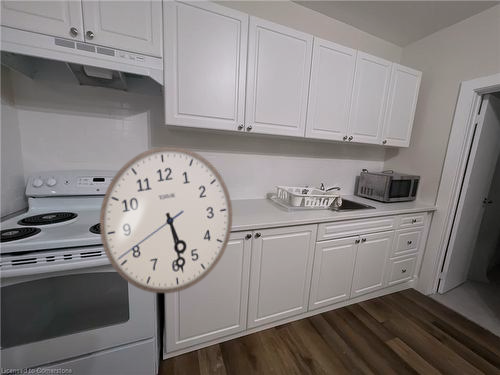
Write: 5:28:41
